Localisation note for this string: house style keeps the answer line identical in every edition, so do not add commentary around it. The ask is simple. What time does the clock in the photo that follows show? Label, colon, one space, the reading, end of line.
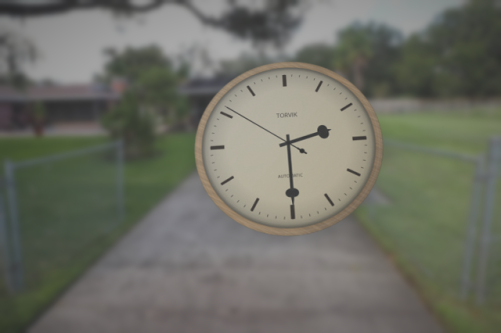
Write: 2:29:51
